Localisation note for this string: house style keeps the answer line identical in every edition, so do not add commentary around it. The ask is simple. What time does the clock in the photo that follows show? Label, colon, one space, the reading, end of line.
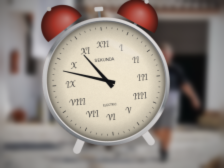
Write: 10:48
